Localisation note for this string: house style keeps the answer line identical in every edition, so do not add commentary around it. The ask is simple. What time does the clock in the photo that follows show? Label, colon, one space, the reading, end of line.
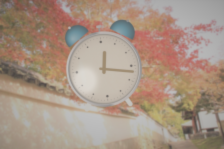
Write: 12:17
